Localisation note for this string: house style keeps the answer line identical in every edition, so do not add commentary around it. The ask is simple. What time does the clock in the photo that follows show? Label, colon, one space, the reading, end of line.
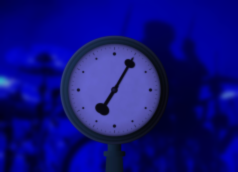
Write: 7:05
